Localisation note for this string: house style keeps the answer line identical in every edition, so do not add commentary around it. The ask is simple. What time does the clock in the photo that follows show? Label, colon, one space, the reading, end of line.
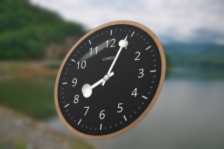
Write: 8:04
